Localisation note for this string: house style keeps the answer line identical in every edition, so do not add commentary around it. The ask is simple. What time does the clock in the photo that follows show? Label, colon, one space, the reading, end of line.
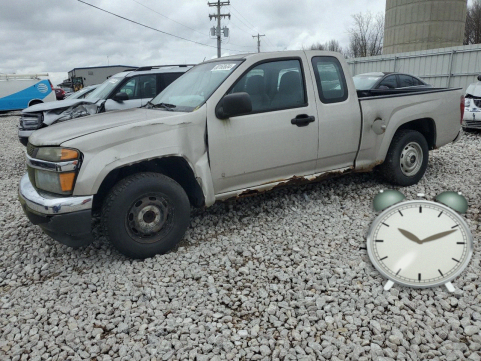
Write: 10:11
